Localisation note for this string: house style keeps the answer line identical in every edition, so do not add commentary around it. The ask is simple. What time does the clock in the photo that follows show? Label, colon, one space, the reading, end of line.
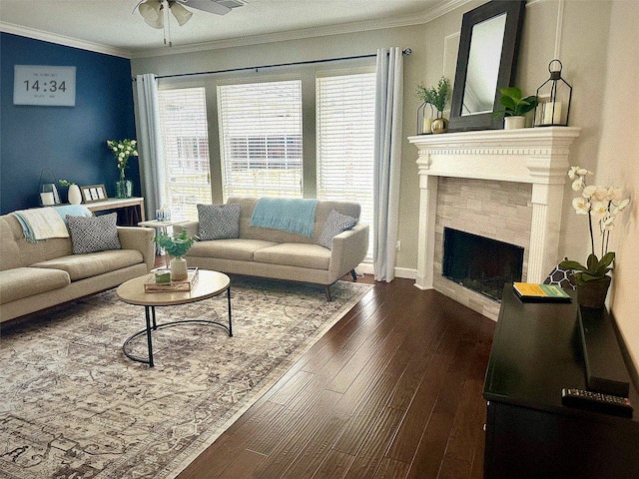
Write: 14:34
